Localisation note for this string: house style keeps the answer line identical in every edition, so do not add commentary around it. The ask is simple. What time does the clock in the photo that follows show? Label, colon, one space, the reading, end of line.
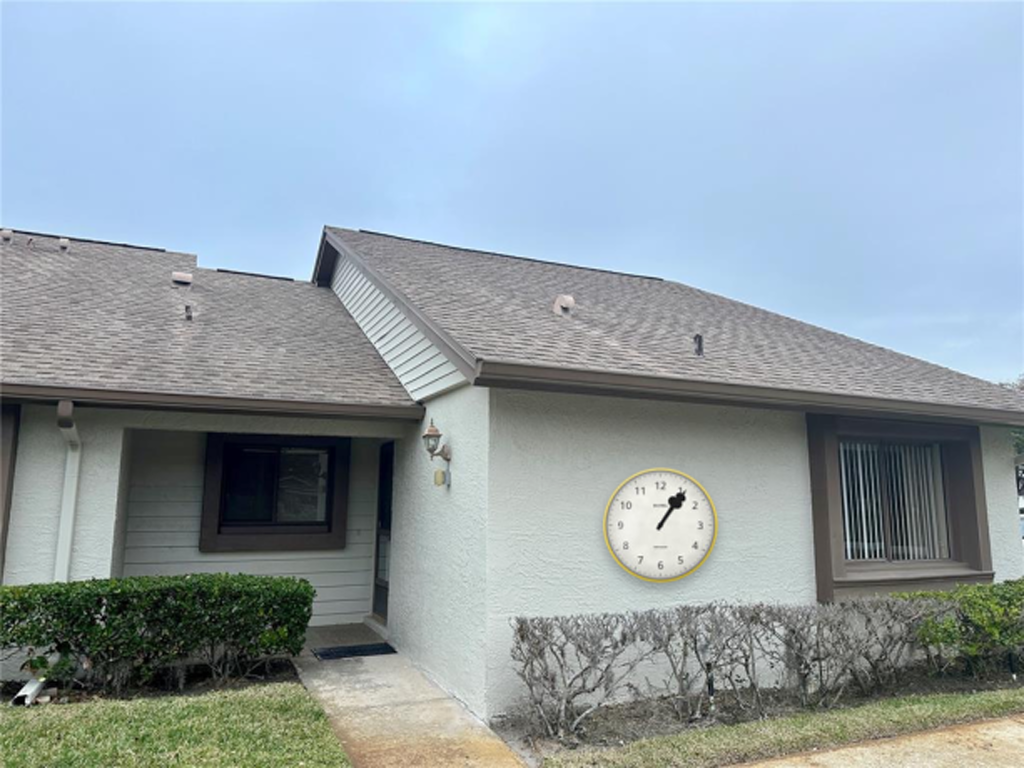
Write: 1:06
